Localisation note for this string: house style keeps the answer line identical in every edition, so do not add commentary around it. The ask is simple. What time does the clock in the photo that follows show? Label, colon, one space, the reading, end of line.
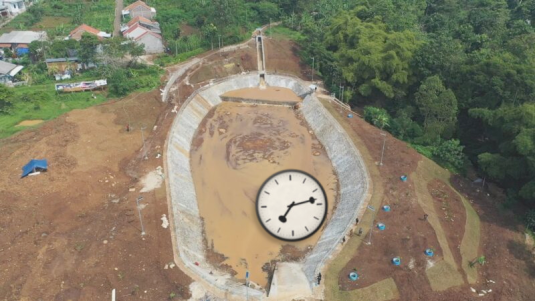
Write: 7:13
